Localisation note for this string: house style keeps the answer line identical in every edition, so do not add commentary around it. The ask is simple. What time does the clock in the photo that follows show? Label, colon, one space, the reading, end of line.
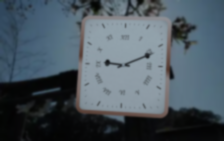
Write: 9:11
